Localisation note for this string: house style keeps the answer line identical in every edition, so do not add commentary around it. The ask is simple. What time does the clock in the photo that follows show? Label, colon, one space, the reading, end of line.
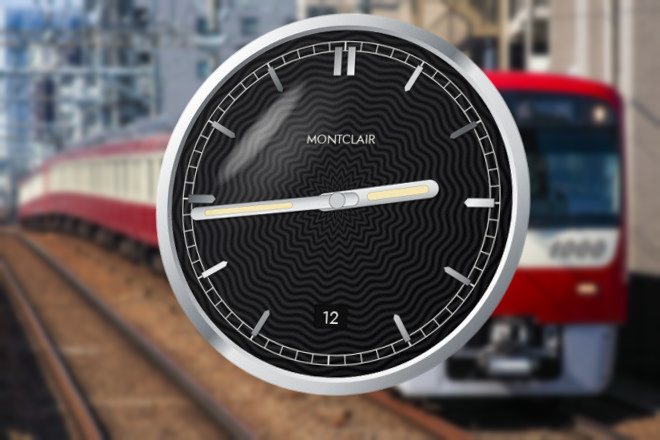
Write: 2:44
